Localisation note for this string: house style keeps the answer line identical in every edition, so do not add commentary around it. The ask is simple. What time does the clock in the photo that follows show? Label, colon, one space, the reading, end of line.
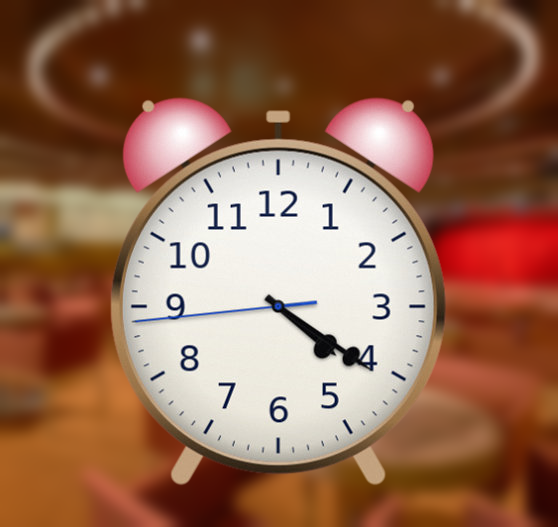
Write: 4:20:44
